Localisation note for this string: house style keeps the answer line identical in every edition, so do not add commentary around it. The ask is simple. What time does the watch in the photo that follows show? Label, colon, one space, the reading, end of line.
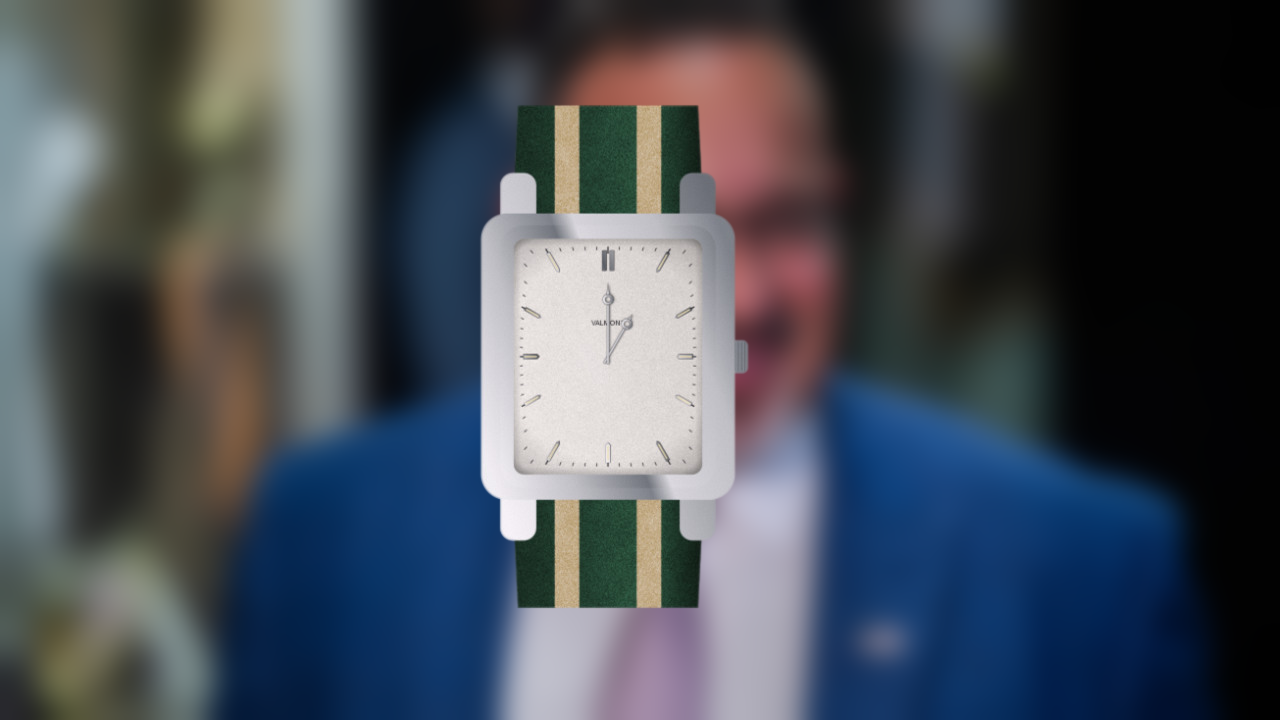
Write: 1:00
